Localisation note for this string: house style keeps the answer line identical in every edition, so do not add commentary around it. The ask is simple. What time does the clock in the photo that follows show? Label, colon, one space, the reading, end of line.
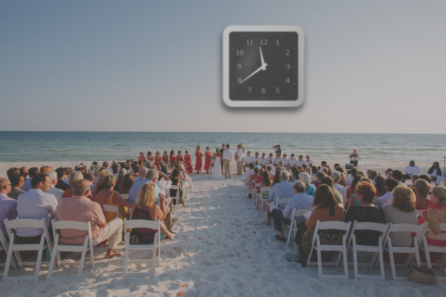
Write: 11:39
